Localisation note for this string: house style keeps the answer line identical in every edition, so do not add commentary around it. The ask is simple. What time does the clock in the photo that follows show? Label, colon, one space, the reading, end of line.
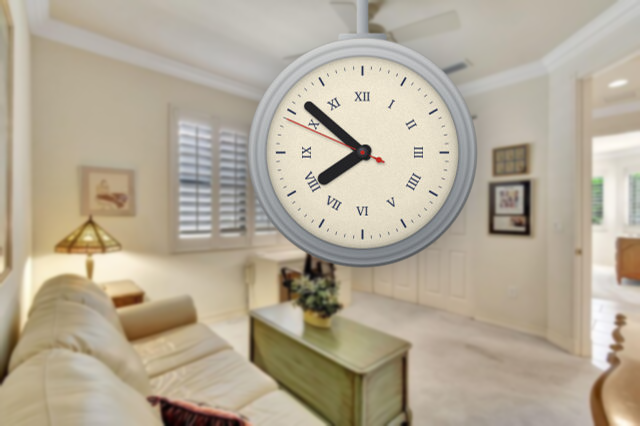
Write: 7:51:49
